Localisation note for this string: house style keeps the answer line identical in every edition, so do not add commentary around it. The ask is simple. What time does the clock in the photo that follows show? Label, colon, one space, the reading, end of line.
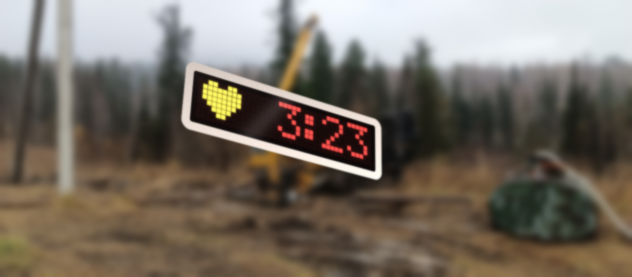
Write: 3:23
